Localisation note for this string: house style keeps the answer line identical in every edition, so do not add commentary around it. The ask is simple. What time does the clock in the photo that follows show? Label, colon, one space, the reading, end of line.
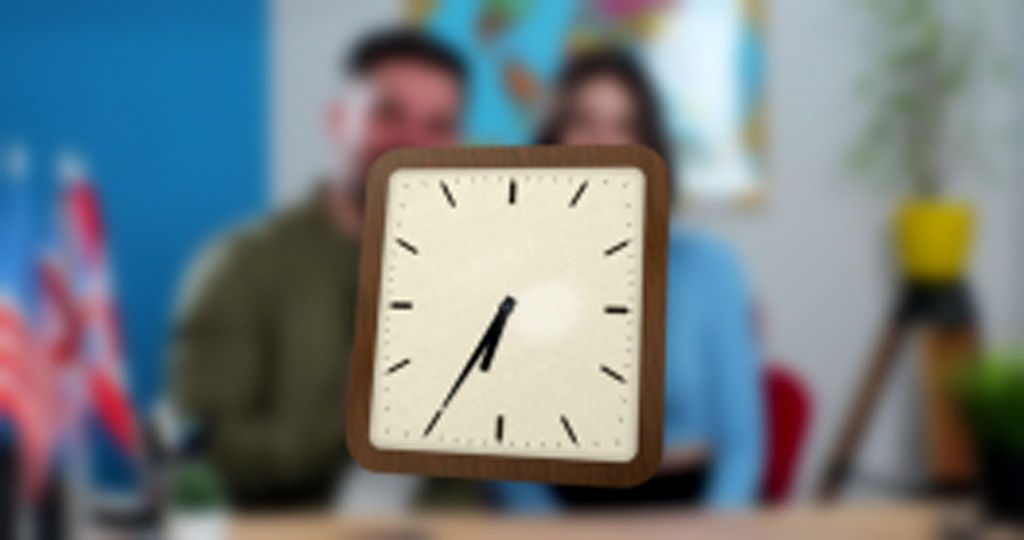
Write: 6:35
